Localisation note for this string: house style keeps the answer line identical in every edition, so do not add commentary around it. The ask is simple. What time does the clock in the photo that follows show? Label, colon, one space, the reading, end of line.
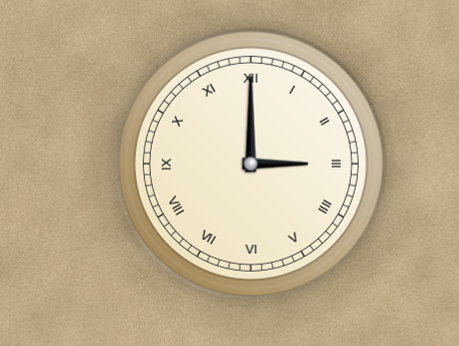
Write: 3:00
